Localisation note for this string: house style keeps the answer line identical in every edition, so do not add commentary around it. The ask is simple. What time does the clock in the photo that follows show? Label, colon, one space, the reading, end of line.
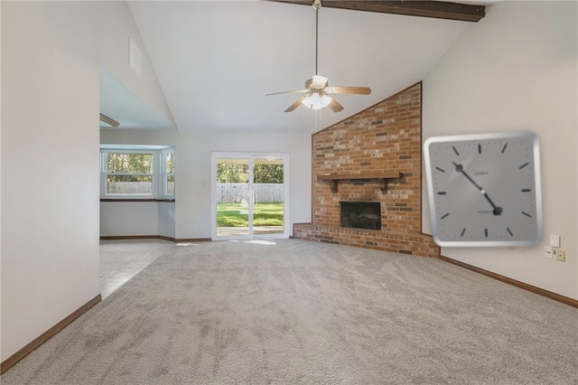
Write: 4:53
